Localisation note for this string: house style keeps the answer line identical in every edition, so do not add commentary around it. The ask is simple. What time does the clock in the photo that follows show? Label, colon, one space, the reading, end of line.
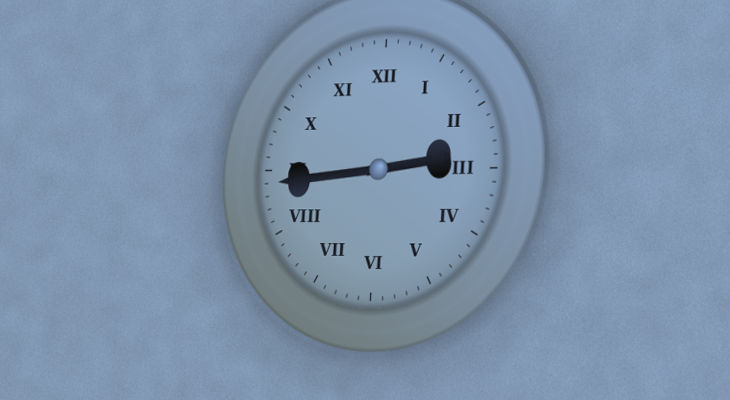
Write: 2:44
